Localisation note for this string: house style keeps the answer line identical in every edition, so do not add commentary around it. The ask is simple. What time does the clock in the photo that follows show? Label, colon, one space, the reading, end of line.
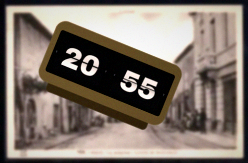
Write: 20:55
